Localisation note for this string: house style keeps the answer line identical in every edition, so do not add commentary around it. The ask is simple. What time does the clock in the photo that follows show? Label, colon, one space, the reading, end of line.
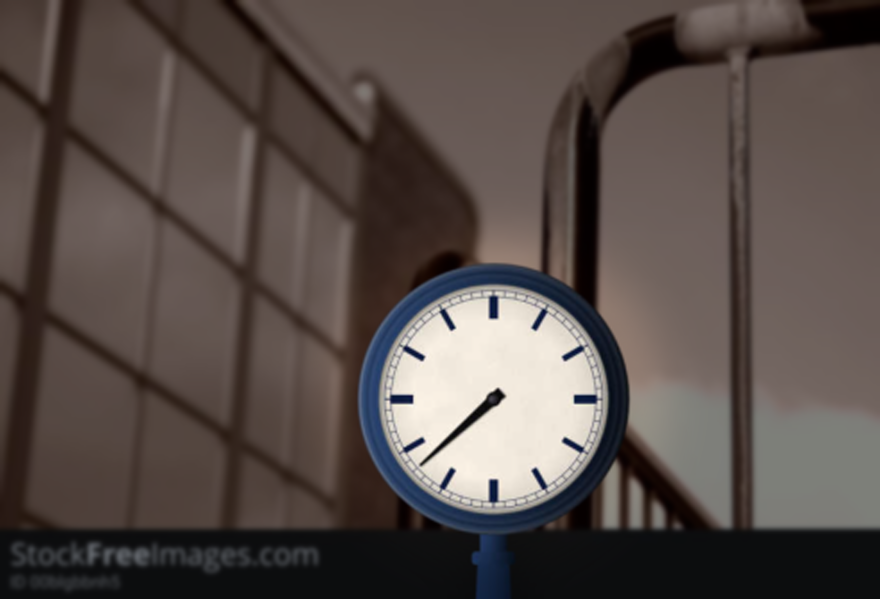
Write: 7:38
